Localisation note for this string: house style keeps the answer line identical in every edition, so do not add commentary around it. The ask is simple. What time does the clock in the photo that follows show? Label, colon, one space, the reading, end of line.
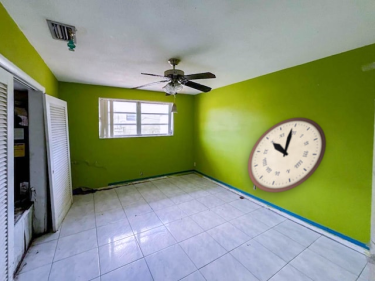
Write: 9:59
